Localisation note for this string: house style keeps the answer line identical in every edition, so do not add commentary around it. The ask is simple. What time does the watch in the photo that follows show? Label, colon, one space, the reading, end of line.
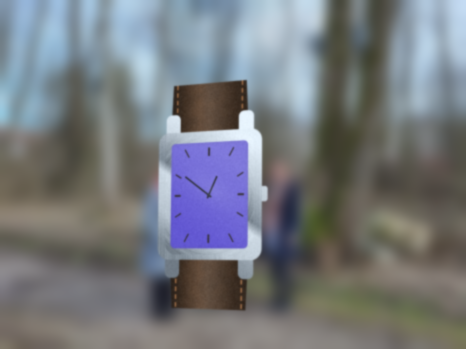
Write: 12:51
